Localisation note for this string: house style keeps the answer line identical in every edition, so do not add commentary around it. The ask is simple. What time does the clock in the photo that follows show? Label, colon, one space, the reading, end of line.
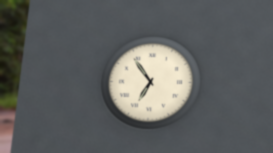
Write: 6:54
